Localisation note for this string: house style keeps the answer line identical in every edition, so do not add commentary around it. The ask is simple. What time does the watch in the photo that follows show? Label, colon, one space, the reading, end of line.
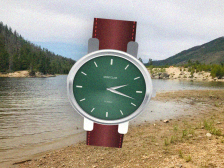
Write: 2:18
